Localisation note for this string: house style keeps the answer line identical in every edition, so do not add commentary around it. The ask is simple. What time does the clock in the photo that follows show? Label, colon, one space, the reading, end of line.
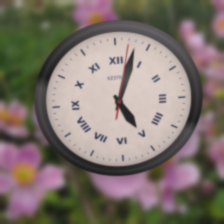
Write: 5:03:02
